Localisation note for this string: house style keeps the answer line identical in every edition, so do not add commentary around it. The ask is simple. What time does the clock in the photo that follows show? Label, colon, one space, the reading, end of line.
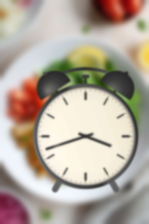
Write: 3:42
